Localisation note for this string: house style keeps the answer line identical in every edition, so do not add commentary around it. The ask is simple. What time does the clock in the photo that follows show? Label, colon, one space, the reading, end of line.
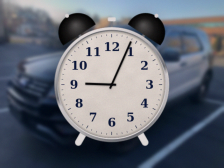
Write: 9:04
